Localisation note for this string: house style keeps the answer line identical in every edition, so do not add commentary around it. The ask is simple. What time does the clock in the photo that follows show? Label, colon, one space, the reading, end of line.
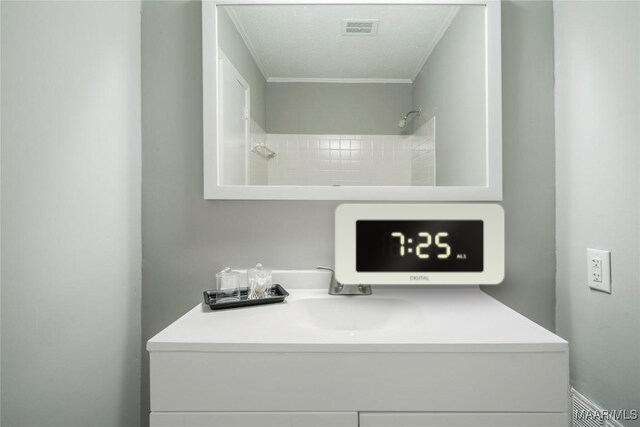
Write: 7:25
